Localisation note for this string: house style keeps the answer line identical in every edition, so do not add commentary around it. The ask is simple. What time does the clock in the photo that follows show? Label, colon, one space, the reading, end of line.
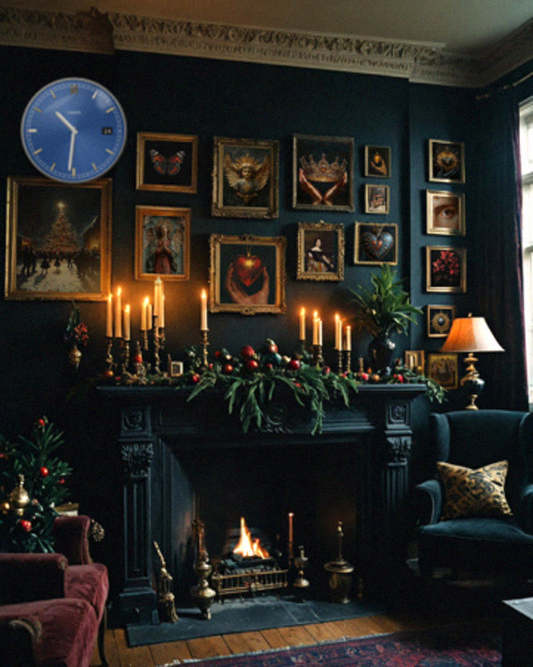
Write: 10:31
